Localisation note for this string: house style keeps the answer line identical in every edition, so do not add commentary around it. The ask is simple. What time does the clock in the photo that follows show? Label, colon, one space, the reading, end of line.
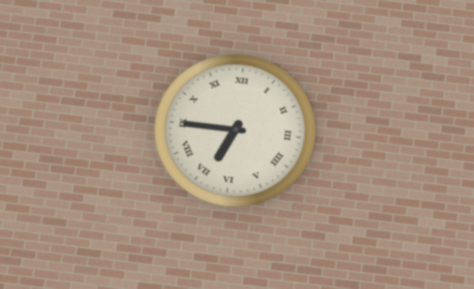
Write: 6:45
